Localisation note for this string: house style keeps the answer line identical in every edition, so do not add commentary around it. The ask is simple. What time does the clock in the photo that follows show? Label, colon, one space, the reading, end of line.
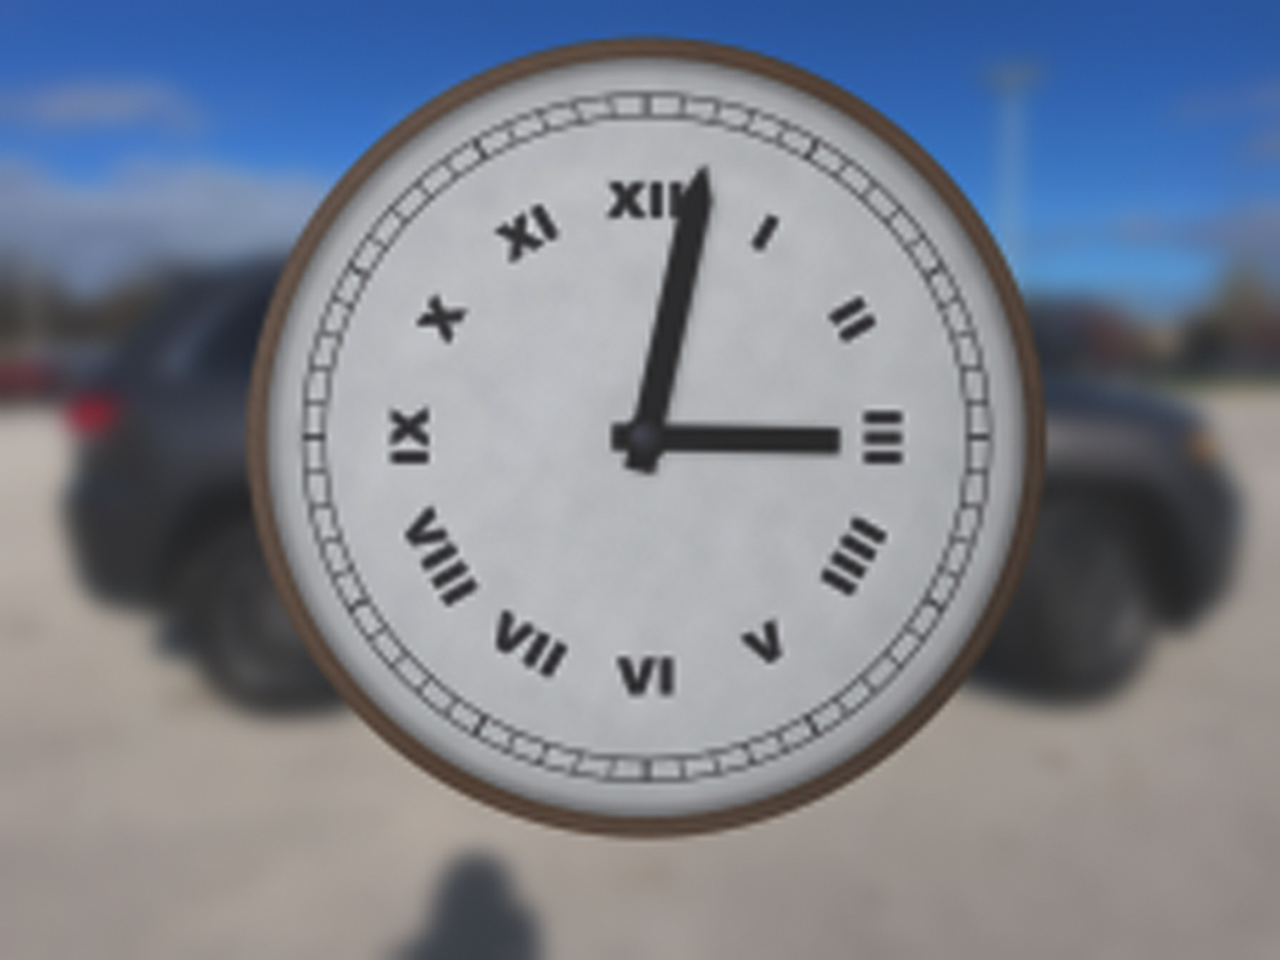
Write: 3:02
